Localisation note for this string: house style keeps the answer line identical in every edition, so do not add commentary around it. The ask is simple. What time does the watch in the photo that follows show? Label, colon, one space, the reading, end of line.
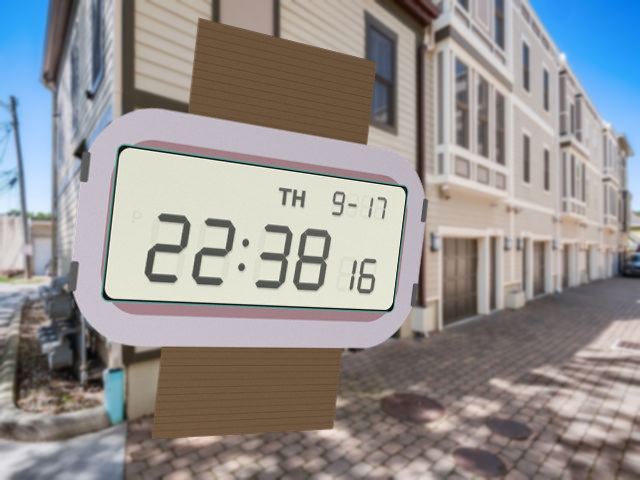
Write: 22:38:16
